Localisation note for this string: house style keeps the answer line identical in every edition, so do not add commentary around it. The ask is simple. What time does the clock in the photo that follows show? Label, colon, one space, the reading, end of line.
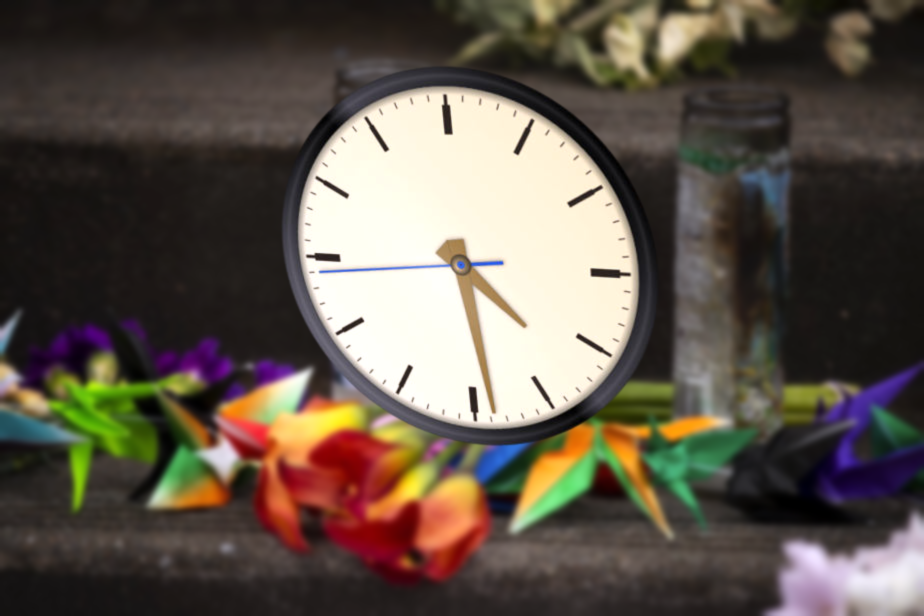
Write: 4:28:44
